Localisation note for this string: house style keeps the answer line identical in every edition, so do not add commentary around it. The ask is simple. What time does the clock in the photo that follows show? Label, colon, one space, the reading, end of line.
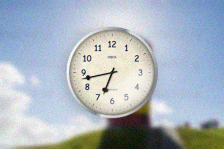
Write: 6:43
